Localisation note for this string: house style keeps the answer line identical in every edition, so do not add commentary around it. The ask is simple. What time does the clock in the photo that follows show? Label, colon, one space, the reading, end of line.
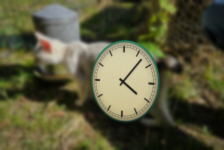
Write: 4:07
